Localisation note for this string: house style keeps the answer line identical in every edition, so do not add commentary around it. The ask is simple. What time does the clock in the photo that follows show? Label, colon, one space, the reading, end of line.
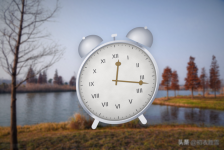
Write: 12:17
